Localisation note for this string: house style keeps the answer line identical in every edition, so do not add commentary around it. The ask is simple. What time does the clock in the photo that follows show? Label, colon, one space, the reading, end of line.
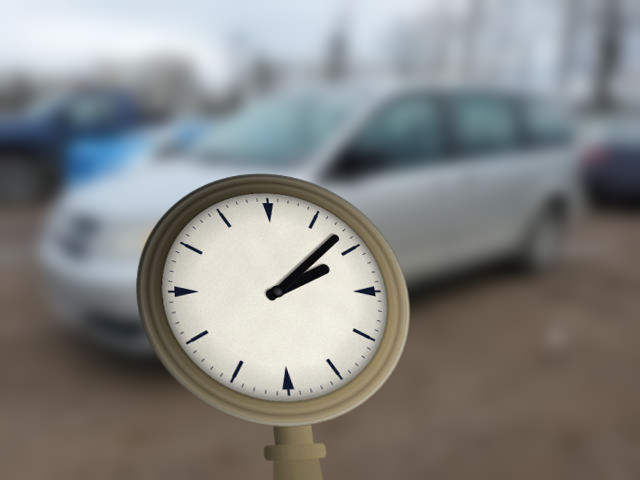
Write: 2:08
